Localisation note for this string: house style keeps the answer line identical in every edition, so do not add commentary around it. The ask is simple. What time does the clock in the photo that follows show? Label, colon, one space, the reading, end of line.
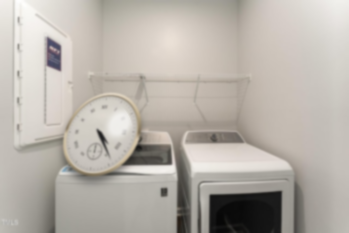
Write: 4:24
